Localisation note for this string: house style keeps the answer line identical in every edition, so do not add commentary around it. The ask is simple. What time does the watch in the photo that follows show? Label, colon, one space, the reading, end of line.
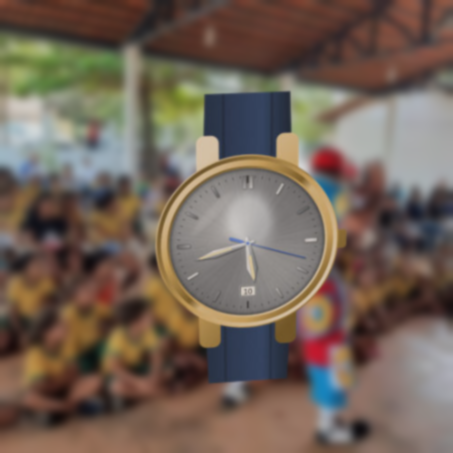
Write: 5:42:18
